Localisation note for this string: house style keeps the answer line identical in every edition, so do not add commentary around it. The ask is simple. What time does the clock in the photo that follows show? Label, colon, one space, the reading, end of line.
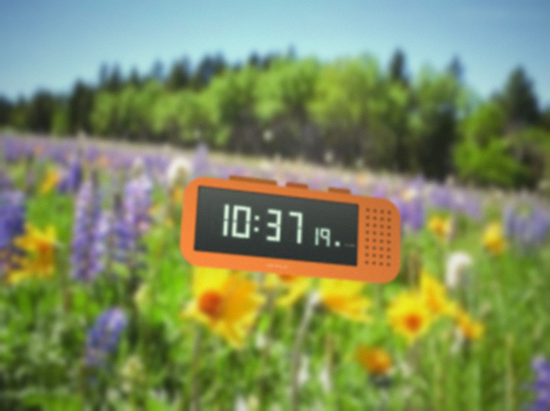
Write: 10:37:19
